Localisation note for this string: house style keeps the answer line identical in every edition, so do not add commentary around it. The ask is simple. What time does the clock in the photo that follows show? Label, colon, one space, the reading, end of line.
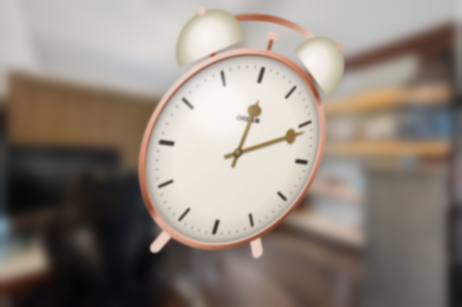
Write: 12:11
